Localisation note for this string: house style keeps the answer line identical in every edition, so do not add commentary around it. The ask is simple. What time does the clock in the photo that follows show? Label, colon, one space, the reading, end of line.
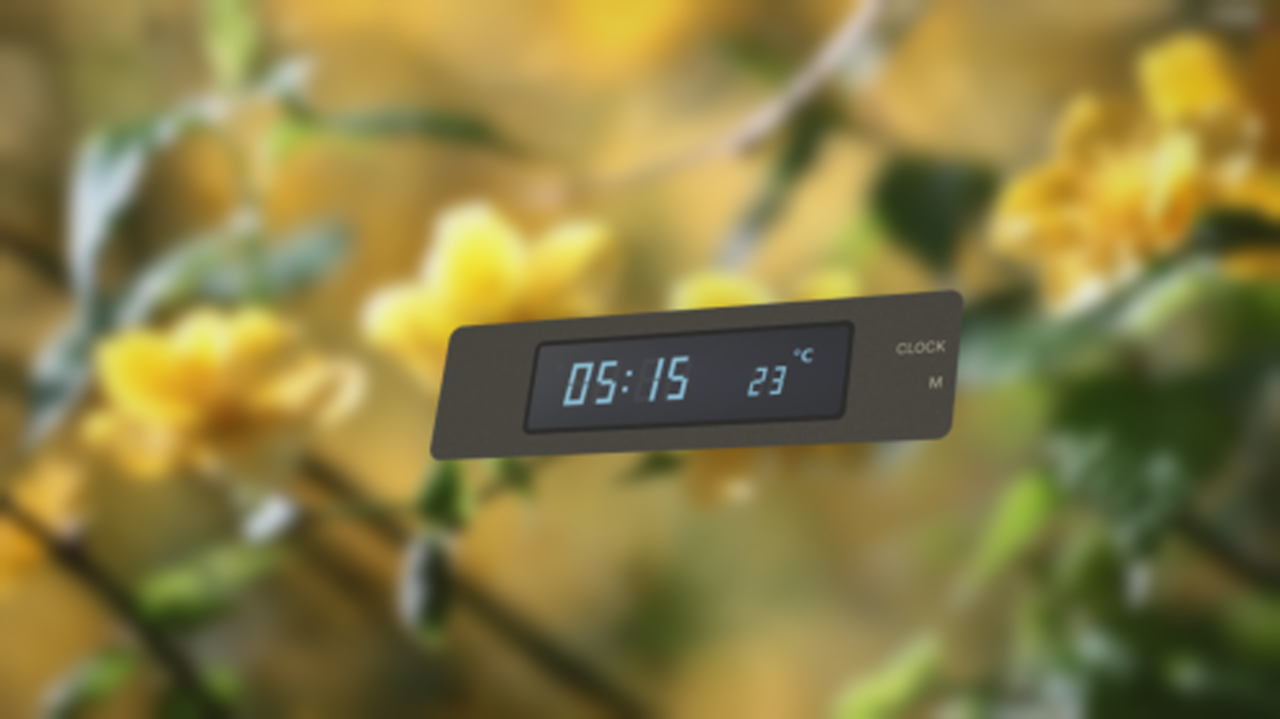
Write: 5:15
